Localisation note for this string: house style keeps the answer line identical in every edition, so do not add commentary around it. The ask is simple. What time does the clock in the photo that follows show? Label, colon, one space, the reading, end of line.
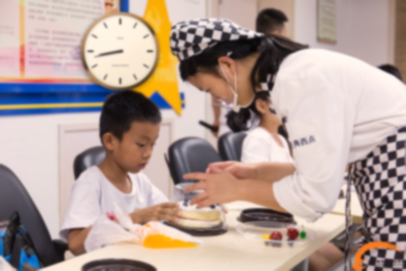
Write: 8:43
